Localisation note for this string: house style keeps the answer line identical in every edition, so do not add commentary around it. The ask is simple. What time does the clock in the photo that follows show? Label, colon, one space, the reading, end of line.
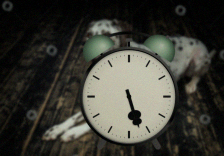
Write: 5:27
